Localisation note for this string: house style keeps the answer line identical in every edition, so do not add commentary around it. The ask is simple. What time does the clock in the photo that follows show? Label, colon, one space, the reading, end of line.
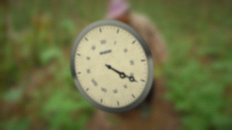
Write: 4:21
